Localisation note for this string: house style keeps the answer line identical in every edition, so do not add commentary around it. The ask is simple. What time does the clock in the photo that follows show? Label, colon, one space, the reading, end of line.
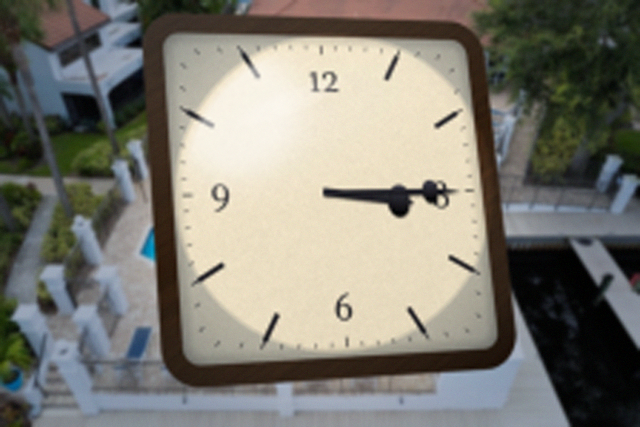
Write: 3:15
